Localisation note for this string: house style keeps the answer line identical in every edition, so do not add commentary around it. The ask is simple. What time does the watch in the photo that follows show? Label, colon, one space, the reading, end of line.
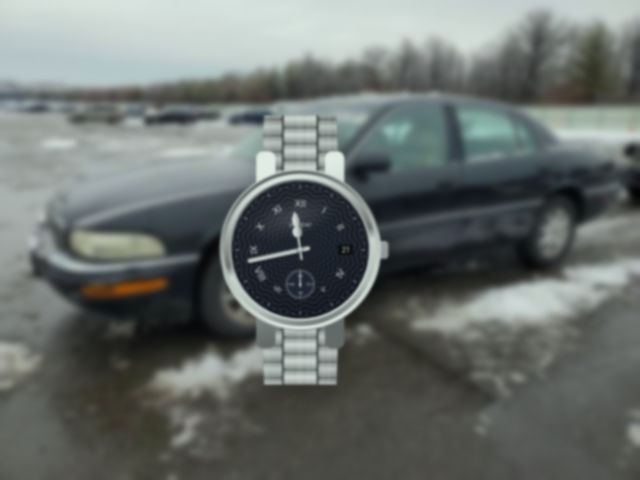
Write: 11:43
